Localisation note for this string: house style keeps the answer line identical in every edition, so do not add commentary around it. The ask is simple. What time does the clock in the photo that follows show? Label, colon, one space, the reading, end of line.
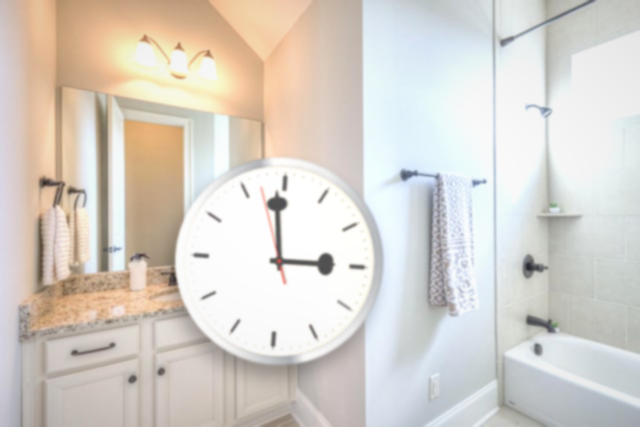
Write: 2:58:57
